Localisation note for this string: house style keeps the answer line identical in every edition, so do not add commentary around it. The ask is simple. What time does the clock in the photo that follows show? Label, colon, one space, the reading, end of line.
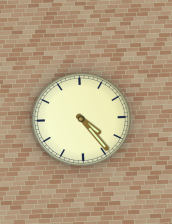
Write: 4:24
